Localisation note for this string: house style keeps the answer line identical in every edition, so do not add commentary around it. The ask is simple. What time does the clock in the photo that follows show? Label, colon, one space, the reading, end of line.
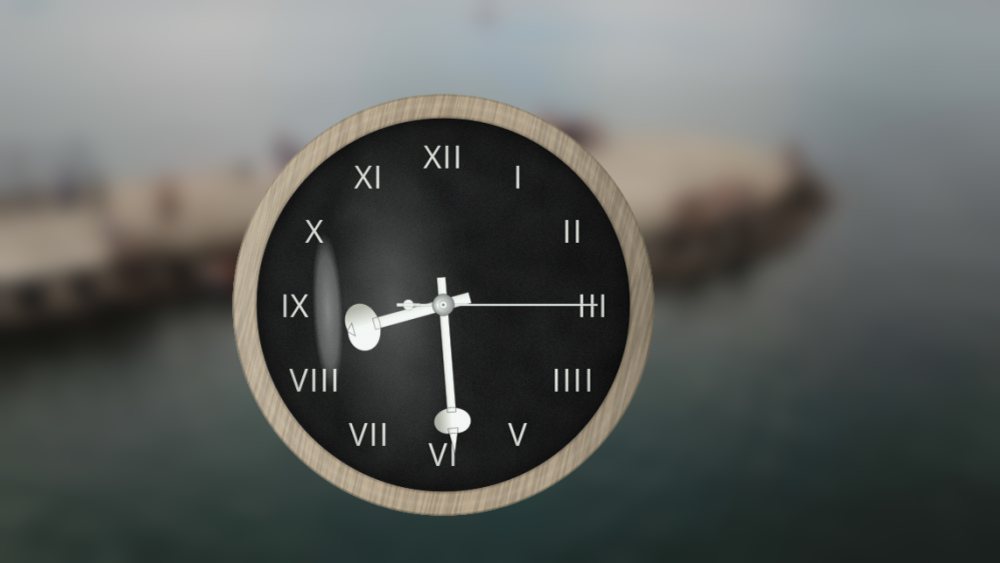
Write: 8:29:15
